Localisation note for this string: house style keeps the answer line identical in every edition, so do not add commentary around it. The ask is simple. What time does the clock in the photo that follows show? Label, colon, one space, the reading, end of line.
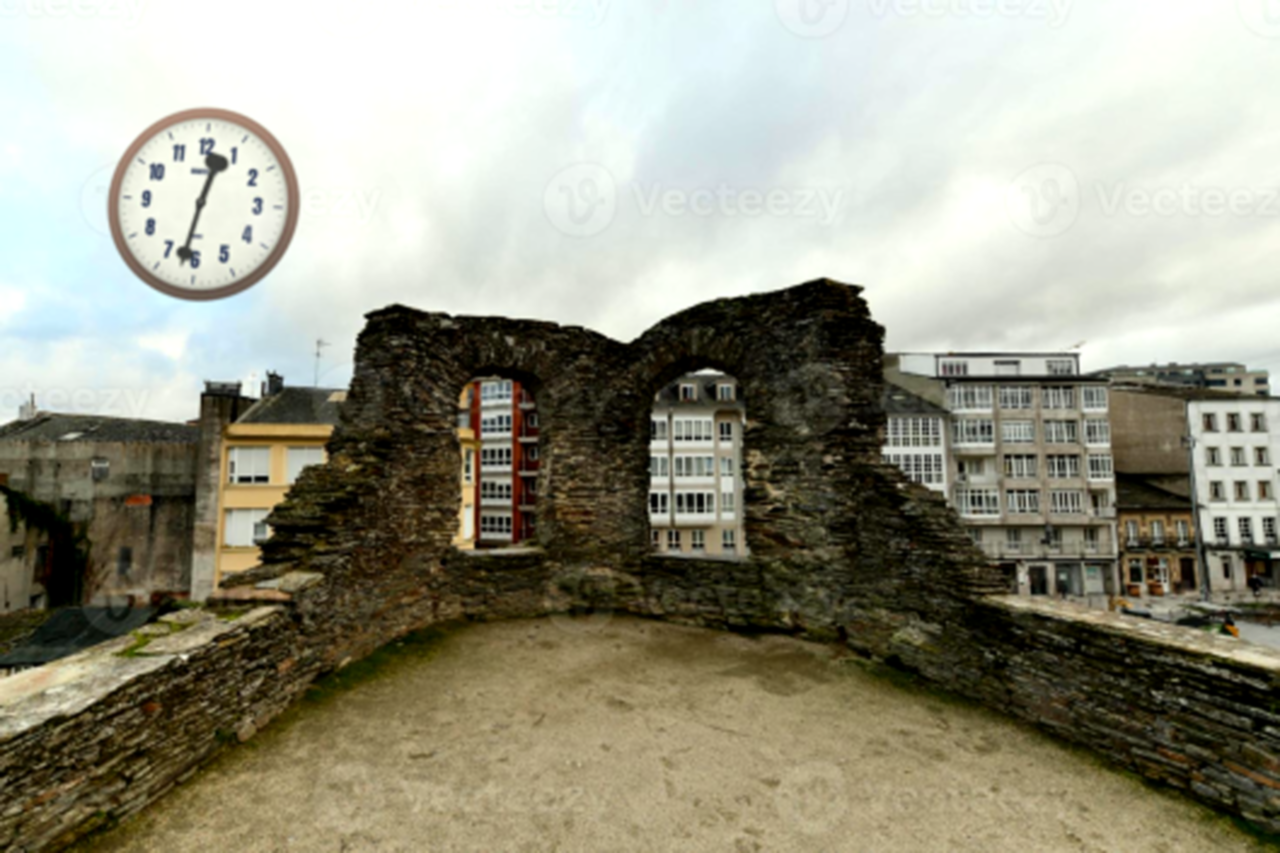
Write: 12:32
